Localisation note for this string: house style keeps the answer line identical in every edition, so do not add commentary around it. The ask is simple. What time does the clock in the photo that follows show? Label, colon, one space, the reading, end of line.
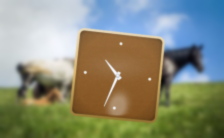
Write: 10:33
